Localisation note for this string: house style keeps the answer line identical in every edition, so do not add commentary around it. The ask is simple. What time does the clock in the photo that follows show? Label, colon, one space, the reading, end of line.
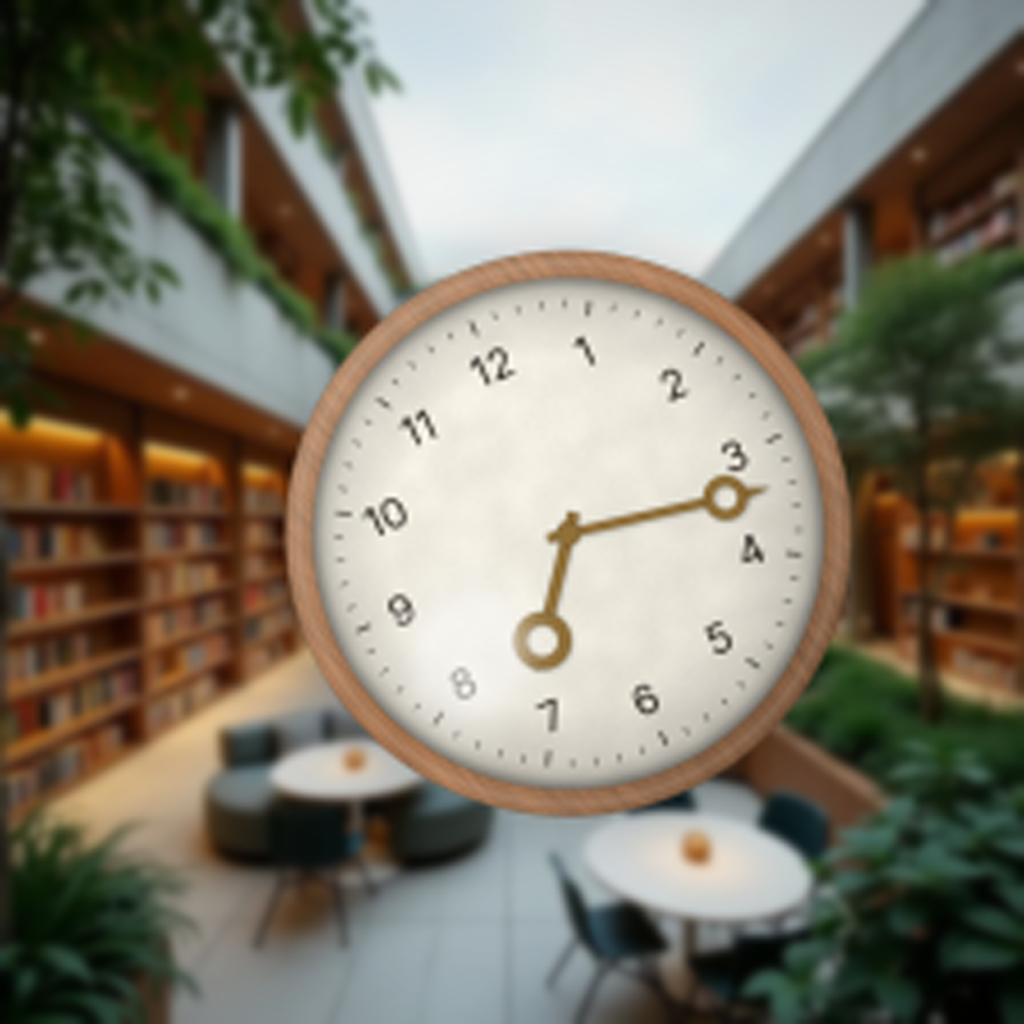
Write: 7:17
